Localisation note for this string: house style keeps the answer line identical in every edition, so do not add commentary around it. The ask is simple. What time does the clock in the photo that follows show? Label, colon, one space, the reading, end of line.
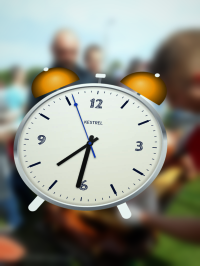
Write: 7:30:56
